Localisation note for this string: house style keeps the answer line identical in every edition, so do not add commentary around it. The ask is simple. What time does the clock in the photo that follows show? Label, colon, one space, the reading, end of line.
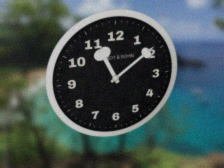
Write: 11:09
